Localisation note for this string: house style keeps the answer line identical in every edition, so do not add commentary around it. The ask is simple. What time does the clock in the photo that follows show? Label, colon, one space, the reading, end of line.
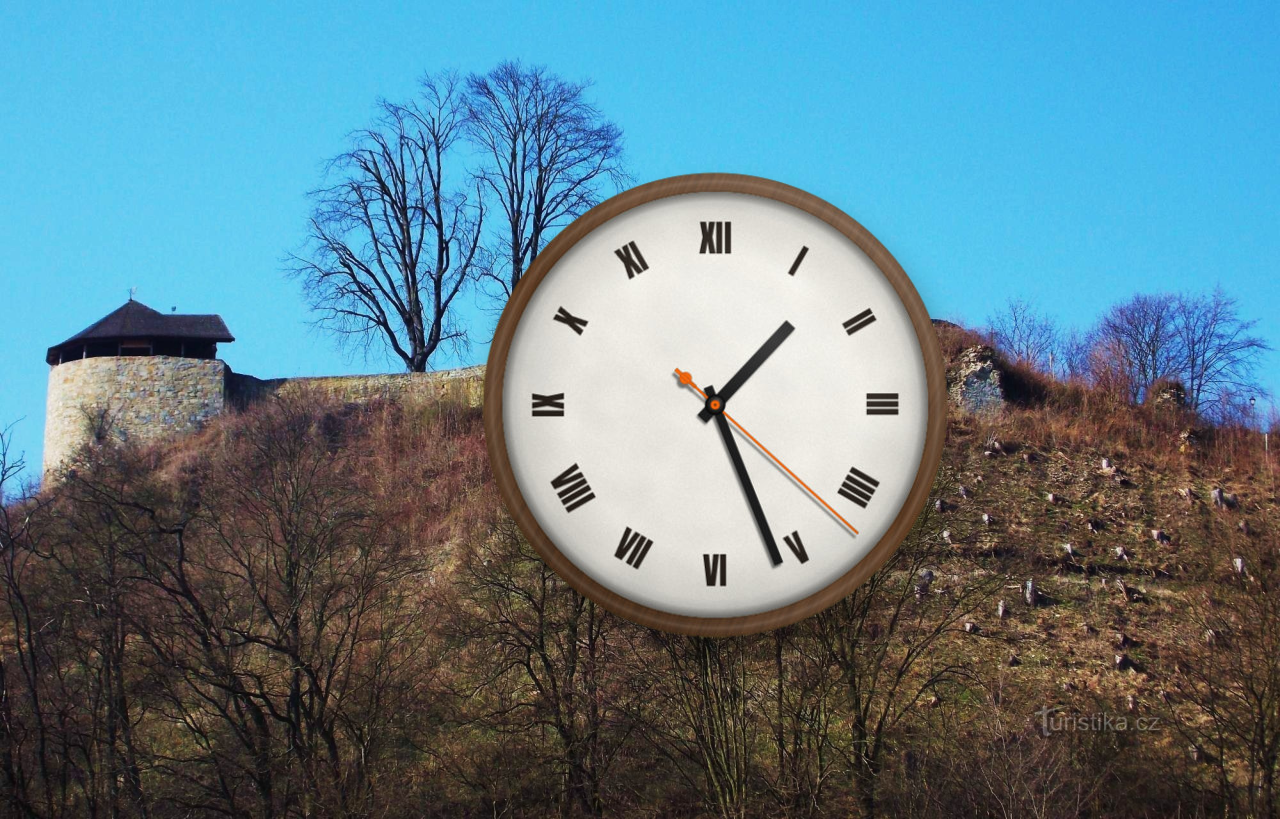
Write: 1:26:22
